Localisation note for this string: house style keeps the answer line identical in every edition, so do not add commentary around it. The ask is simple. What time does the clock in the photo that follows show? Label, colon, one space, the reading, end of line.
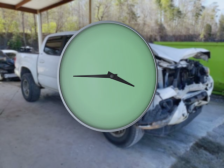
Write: 3:45
